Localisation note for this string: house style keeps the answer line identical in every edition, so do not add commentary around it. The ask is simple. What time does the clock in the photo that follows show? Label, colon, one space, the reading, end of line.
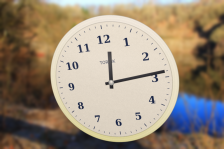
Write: 12:14
